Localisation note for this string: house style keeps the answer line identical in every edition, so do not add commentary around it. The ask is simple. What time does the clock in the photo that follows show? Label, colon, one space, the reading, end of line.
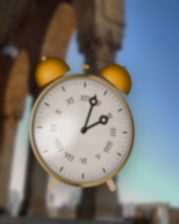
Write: 2:03
